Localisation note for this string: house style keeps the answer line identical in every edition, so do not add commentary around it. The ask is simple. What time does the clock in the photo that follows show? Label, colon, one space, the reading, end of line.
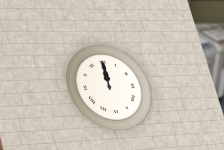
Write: 12:00
